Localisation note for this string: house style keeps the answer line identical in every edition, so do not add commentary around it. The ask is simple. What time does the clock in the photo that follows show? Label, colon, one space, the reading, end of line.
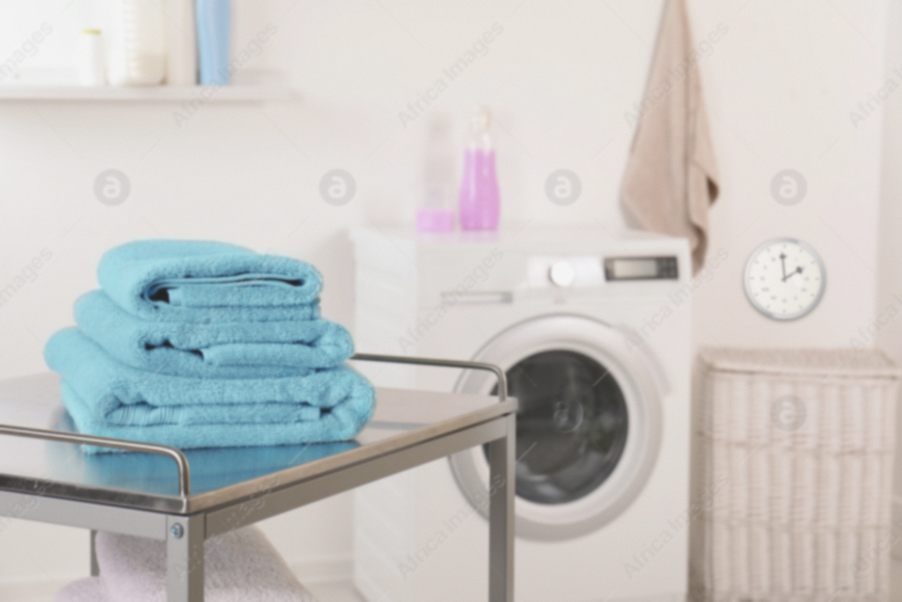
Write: 1:59
